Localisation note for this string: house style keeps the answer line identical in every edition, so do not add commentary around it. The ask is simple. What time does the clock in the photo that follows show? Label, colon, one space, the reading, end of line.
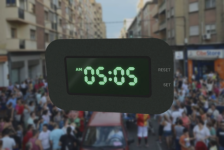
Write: 5:05
